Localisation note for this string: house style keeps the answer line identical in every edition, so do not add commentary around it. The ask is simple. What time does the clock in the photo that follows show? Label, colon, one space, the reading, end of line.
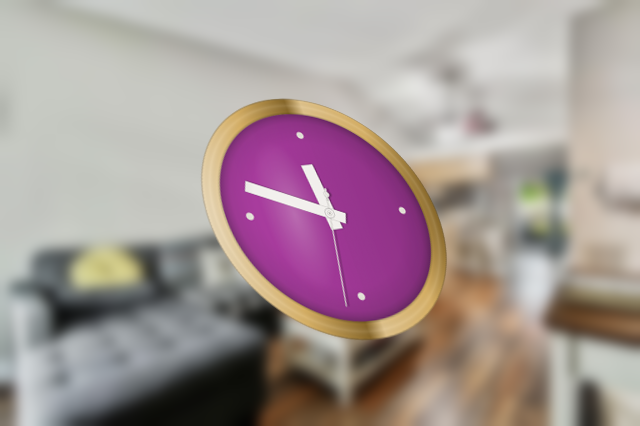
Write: 11:48:32
